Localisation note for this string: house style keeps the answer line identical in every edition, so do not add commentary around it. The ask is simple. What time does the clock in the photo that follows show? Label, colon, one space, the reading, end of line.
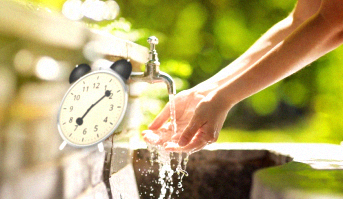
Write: 7:08
